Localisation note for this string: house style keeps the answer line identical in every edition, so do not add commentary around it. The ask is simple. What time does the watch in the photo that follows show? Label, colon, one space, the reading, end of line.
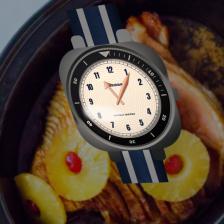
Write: 11:06
